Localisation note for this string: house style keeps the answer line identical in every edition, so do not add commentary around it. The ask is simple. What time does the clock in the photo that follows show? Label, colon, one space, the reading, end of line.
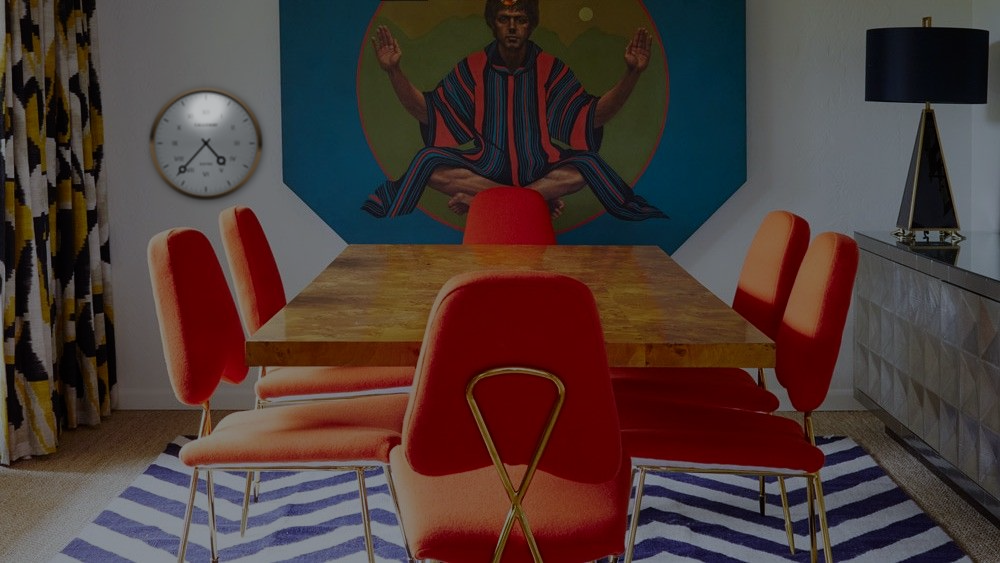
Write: 4:37
